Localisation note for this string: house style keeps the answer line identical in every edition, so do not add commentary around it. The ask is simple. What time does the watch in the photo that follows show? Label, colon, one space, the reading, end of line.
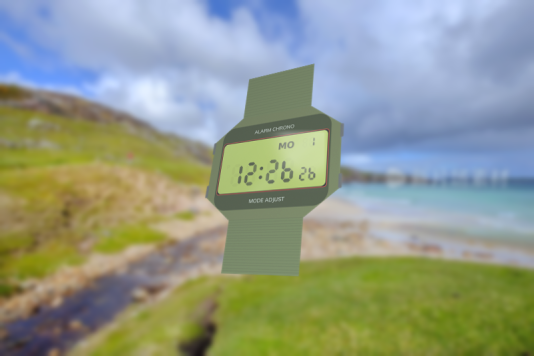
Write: 12:26:26
